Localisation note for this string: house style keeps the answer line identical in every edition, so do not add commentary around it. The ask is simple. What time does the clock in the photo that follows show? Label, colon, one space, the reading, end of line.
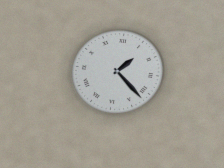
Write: 1:22
